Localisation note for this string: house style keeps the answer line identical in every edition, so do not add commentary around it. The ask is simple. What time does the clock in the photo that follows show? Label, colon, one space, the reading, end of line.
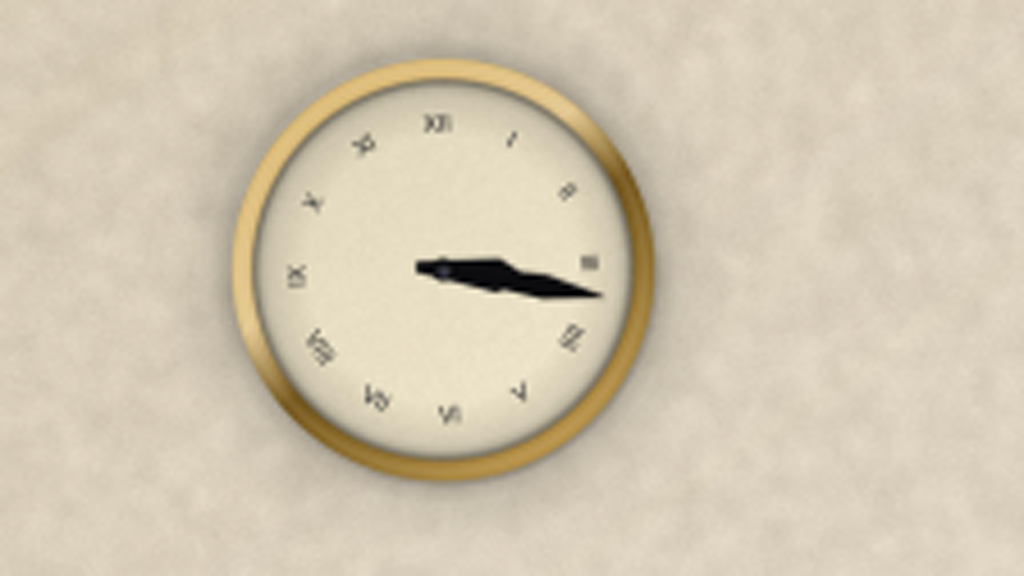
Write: 3:17
